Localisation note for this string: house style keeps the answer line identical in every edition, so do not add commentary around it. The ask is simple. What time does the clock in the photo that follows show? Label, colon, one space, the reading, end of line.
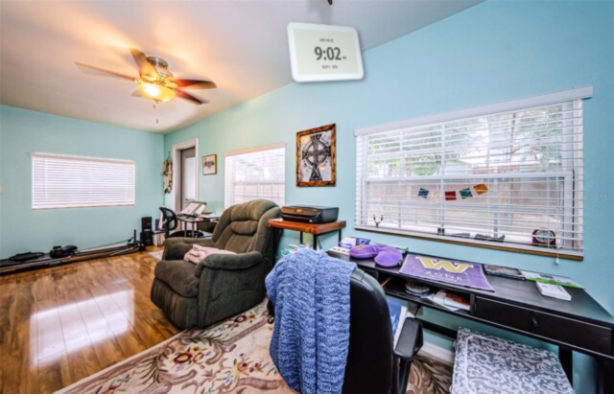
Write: 9:02
